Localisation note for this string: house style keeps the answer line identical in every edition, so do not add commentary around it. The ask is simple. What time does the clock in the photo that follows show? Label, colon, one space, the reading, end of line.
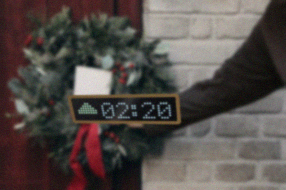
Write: 2:20
